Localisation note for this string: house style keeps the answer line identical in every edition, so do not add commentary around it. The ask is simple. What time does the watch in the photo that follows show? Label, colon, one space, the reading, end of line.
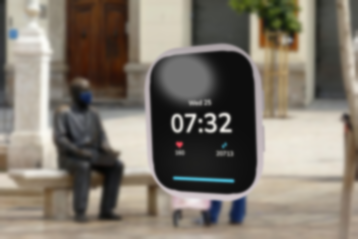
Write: 7:32
